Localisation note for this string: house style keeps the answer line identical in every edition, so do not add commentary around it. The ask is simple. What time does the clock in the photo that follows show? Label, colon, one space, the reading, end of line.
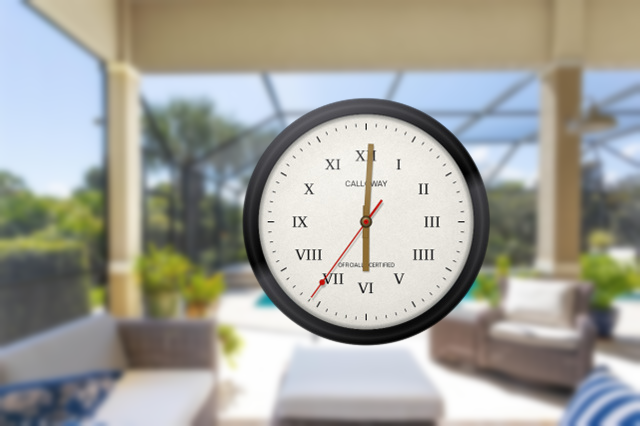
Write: 6:00:36
